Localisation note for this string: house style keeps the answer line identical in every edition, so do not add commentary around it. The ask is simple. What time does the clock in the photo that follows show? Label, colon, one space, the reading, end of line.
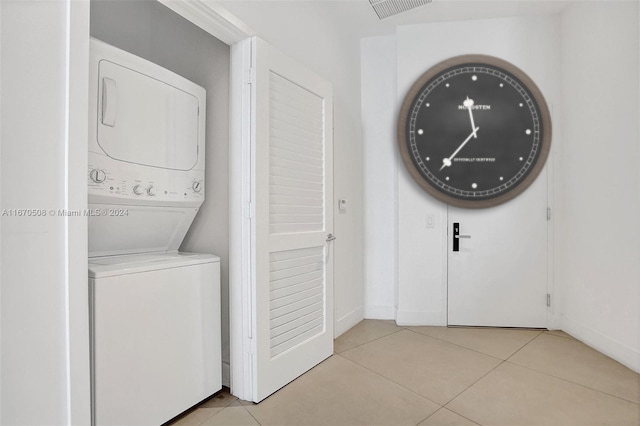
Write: 11:37
